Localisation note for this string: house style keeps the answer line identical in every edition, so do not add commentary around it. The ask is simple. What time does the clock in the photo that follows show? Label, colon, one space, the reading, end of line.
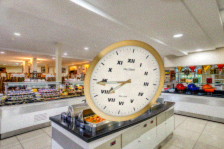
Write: 7:44
